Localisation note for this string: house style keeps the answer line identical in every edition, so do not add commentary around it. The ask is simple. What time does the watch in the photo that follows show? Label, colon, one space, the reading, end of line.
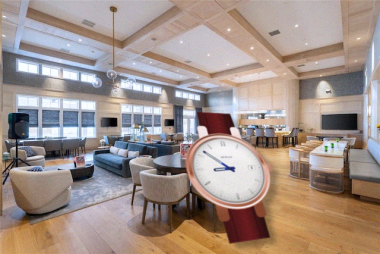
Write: 8:52
